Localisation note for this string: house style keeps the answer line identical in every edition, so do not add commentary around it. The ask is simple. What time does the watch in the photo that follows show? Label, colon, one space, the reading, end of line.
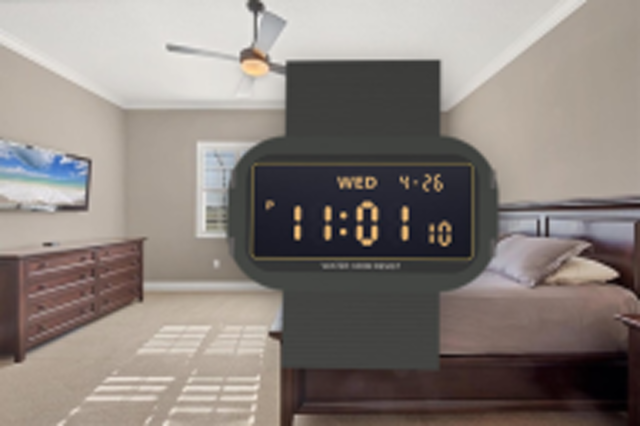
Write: 11:01:10
